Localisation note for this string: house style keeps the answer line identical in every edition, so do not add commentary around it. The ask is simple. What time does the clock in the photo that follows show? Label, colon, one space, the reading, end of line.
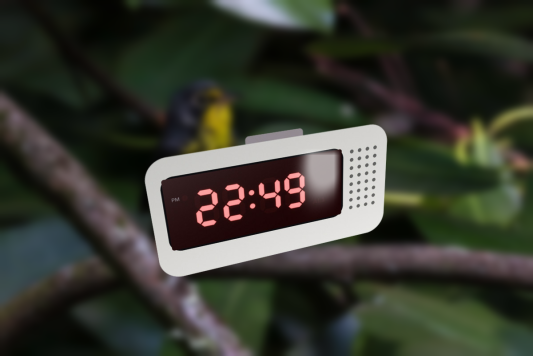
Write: 22:49
